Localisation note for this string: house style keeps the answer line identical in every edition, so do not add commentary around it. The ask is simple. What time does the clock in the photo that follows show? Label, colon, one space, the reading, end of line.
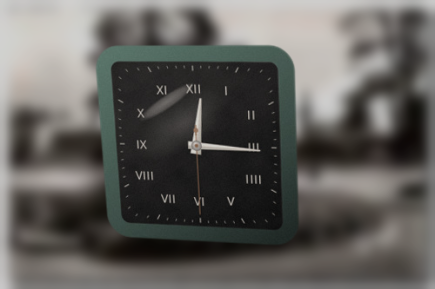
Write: 12:15:30
